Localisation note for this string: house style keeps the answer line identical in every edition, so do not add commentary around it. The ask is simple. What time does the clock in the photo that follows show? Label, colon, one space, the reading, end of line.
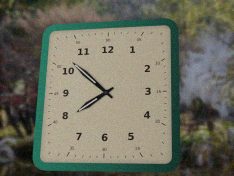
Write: 7:52
